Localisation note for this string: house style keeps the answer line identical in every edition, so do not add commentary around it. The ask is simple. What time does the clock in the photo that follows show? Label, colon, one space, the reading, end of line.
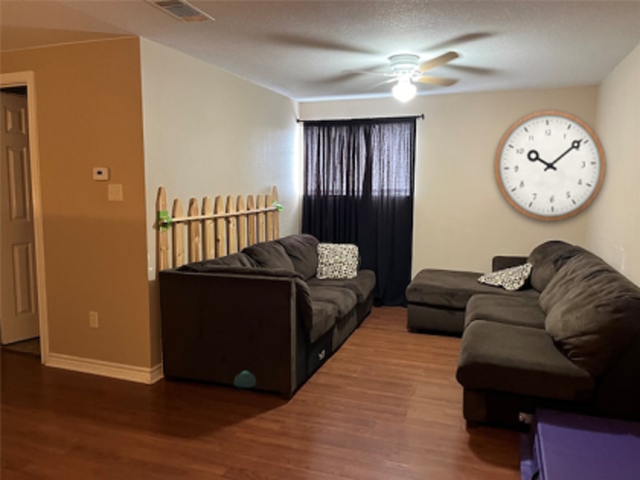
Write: 10:09
